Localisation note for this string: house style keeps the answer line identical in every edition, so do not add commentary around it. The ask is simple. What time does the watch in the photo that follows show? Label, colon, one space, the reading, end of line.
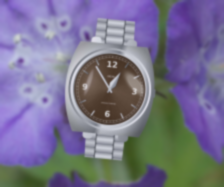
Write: 12:54
